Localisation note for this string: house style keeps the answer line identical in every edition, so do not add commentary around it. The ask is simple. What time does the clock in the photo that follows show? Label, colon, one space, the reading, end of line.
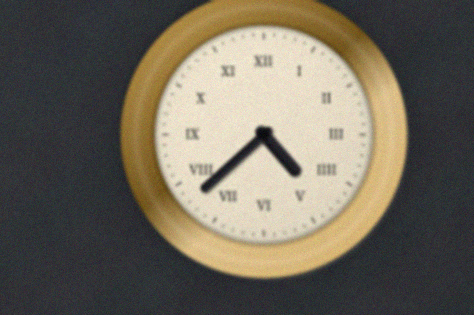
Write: 4:38
